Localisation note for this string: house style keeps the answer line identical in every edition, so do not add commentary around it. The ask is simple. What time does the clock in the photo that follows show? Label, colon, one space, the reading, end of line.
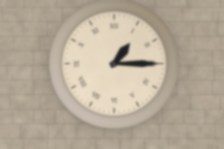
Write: 1:15
